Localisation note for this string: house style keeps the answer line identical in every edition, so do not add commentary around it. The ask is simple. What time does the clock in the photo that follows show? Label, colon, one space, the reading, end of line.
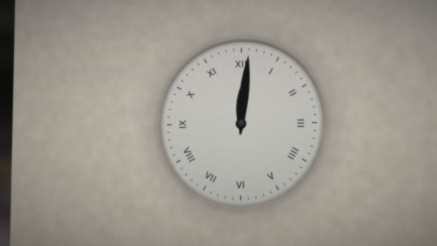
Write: 12:01
